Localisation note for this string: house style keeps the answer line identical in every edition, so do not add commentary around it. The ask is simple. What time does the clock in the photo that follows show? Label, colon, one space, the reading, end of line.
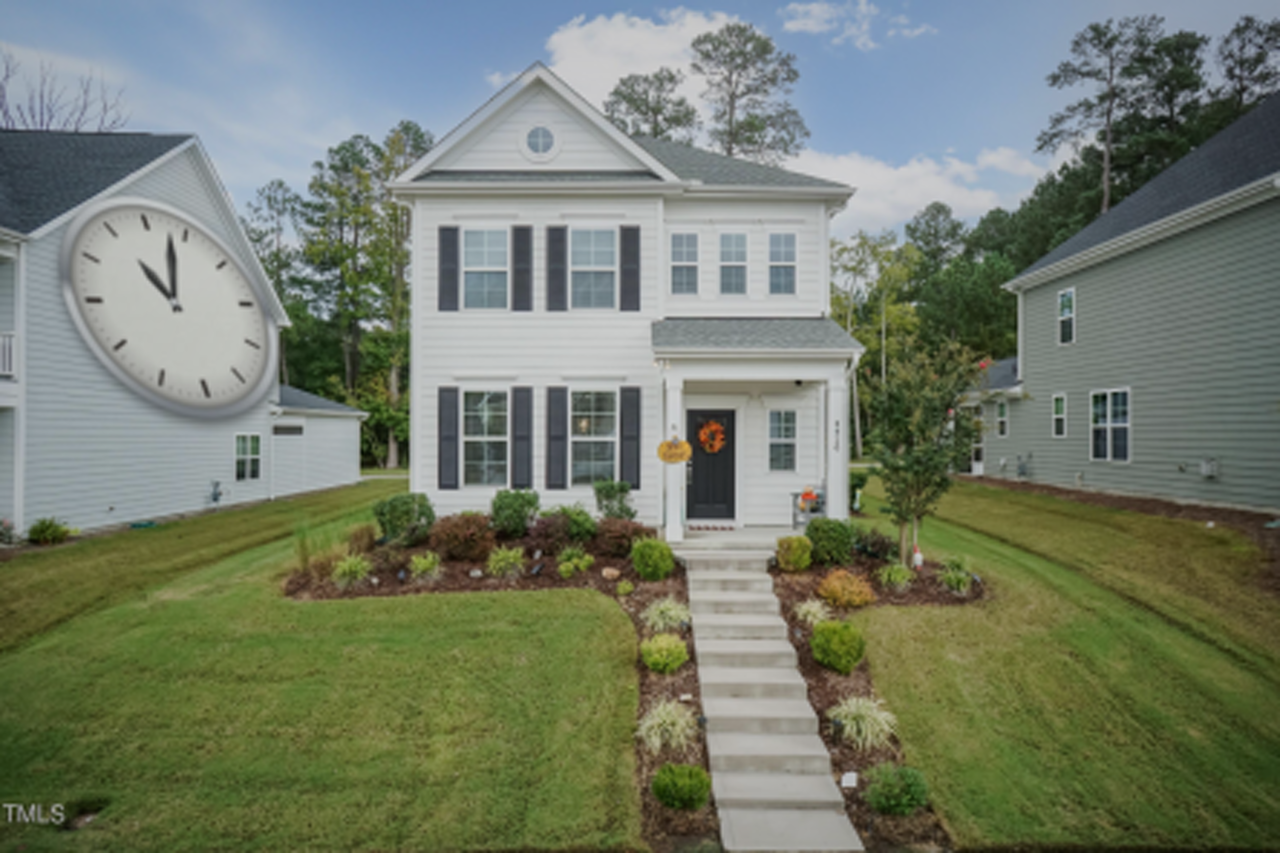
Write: 11:03
